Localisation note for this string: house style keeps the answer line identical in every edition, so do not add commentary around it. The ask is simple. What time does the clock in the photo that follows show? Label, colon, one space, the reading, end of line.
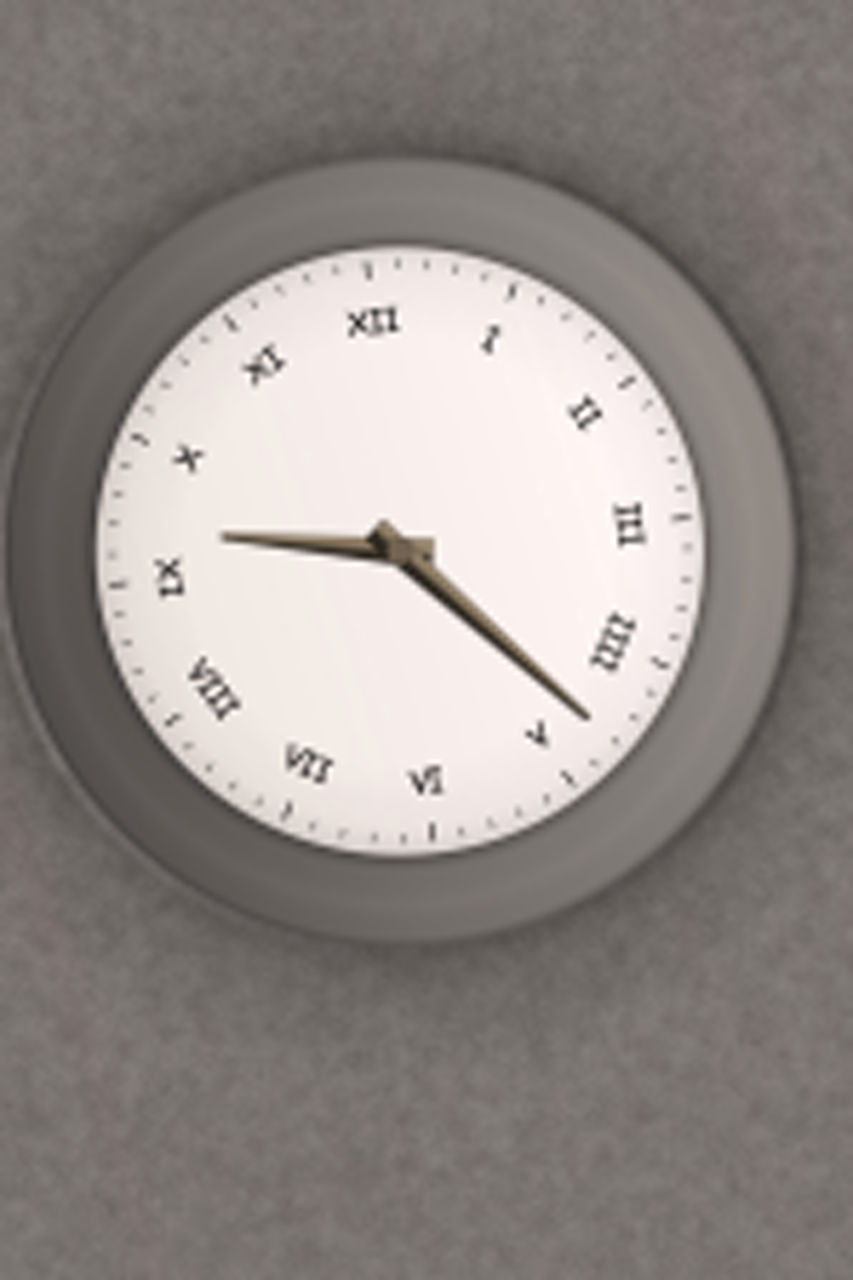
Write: 9:23
